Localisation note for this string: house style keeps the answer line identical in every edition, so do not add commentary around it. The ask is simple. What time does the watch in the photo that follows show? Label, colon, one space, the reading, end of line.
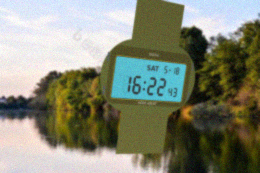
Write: 16:22
